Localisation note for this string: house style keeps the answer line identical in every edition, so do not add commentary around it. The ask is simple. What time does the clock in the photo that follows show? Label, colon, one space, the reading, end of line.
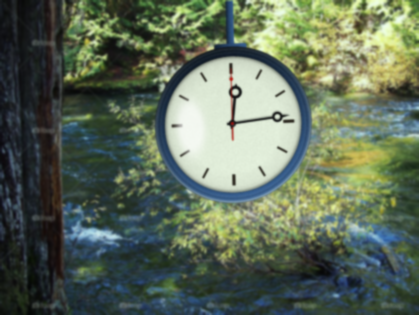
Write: 12:14:00
